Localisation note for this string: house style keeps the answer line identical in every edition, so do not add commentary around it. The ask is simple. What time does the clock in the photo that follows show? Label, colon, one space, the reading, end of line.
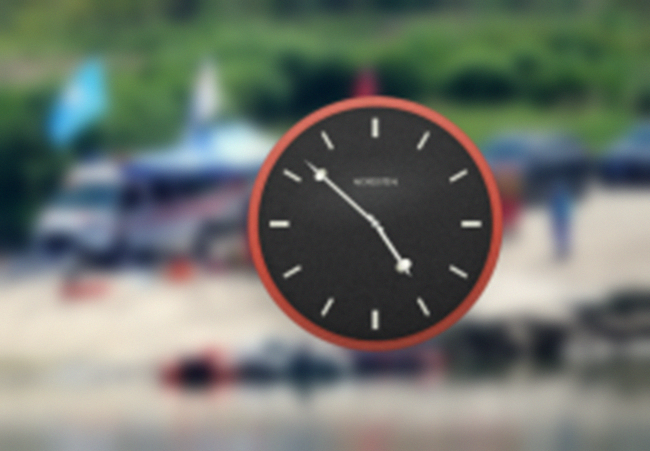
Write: 4:52
